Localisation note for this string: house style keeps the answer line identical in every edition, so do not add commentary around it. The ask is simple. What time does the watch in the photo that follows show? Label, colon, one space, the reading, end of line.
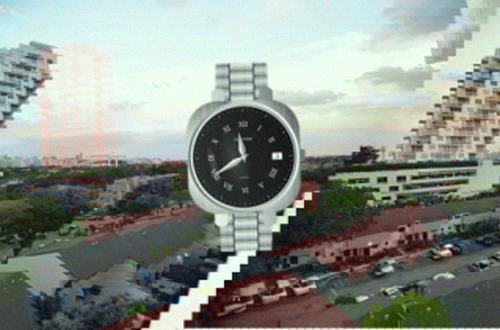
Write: 11:40
